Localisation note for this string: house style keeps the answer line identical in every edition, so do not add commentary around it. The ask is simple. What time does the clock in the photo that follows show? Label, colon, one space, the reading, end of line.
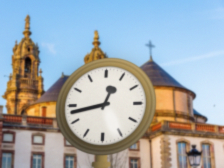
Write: 12:43
